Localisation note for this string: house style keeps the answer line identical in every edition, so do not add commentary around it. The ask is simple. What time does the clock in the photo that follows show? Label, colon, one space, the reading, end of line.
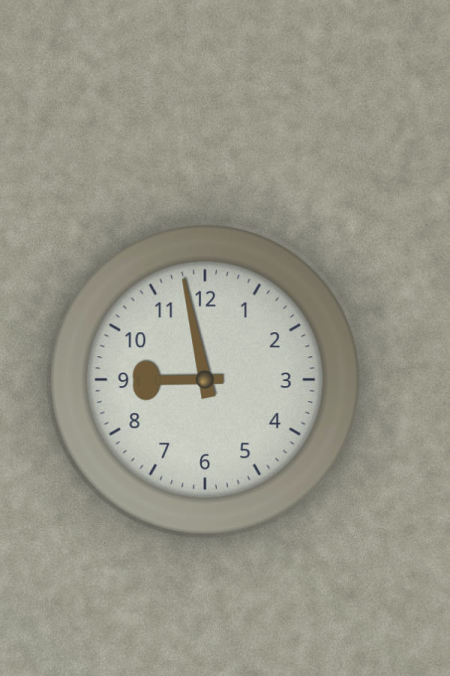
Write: 8:58
